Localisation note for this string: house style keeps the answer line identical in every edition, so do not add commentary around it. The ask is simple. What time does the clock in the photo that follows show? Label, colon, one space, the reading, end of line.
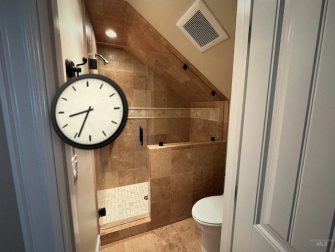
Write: 8:34
